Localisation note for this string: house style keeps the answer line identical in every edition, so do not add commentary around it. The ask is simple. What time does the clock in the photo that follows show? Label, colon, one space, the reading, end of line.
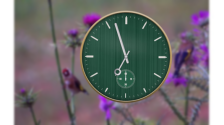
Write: 6:57
